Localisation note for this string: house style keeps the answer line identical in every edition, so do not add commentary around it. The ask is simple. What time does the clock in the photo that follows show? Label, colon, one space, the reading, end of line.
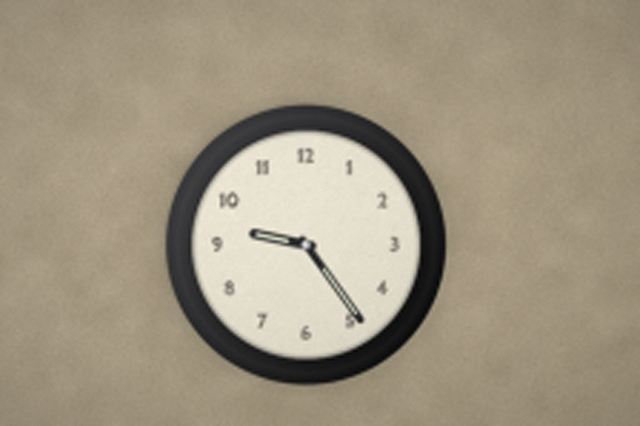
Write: 9:24
